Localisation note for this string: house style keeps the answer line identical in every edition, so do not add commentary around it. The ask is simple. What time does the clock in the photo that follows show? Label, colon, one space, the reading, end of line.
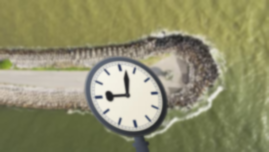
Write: 9:02
